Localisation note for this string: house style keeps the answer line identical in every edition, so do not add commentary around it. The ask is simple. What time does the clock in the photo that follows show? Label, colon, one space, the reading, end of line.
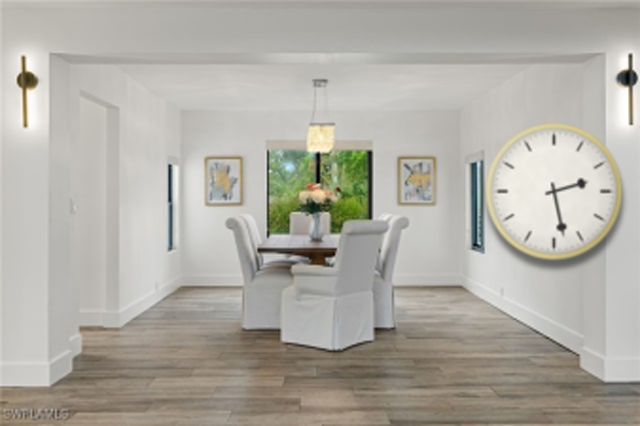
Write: 2:28
